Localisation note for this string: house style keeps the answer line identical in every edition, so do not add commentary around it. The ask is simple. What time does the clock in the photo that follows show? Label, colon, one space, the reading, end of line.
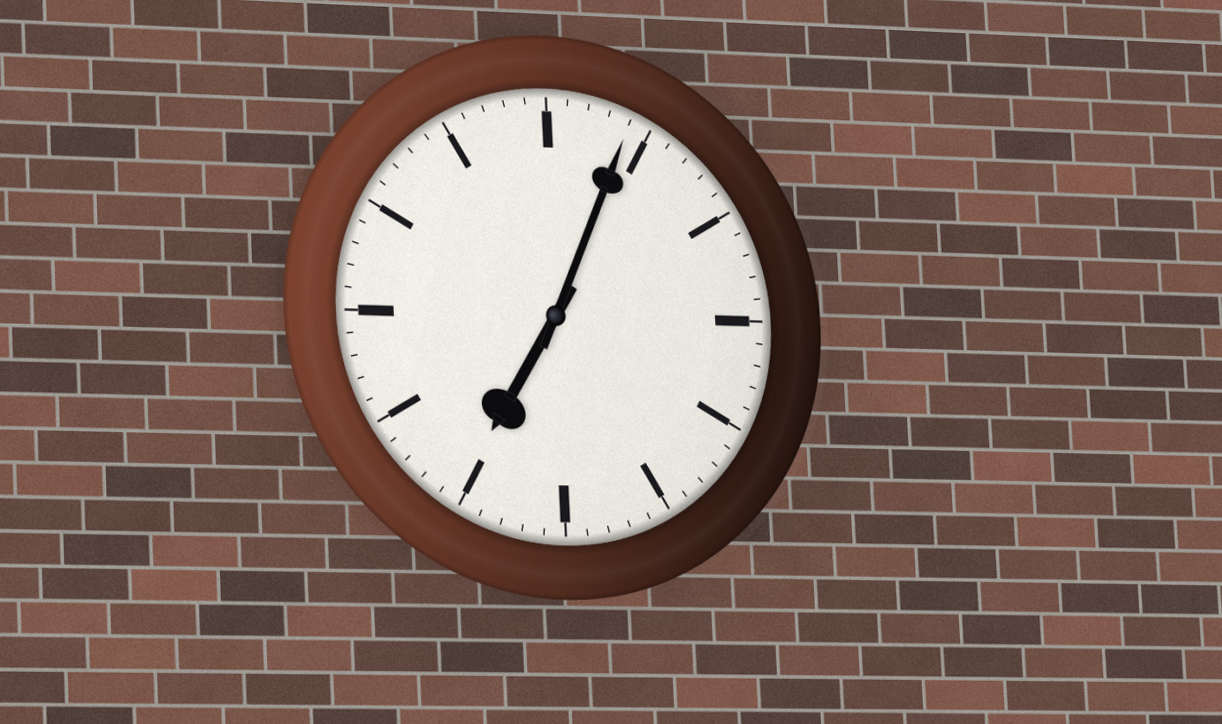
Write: 7:04
